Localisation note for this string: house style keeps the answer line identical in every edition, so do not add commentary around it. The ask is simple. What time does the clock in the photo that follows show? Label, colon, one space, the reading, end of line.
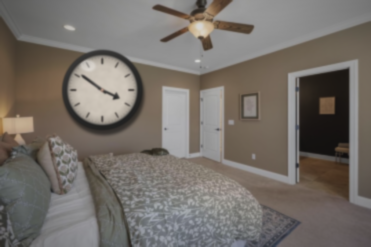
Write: 3:51
